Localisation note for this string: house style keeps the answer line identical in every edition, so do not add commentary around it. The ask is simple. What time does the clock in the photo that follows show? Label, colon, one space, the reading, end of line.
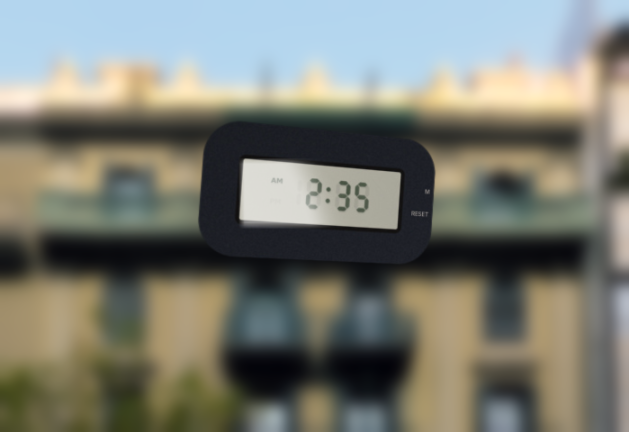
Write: 2:35
